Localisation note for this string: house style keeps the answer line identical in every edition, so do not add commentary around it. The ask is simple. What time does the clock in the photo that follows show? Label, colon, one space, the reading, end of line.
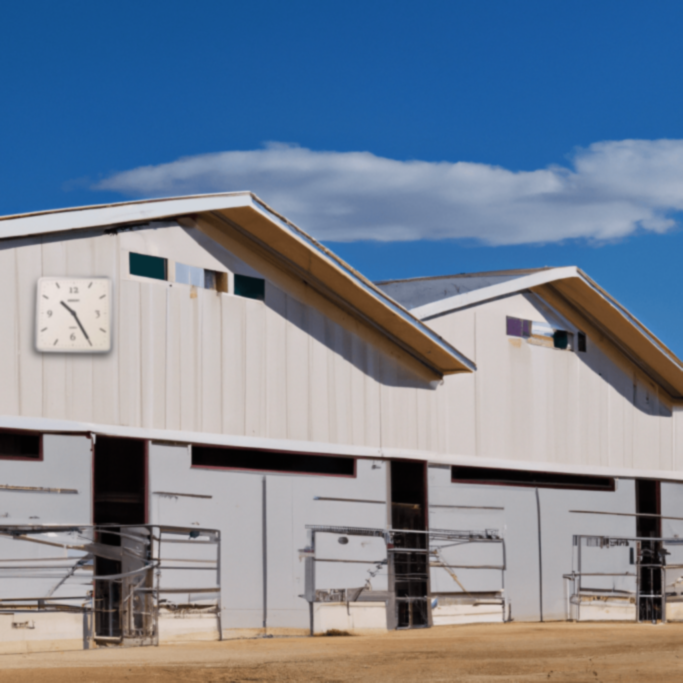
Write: 10:25
